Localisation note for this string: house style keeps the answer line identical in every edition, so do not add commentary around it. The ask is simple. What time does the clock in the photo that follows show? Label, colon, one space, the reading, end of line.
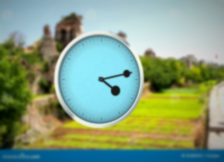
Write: 4:13
